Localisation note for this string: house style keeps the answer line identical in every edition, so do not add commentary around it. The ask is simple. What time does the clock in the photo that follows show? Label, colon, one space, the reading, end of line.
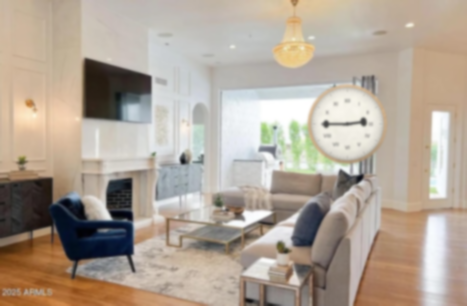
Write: 2:45
